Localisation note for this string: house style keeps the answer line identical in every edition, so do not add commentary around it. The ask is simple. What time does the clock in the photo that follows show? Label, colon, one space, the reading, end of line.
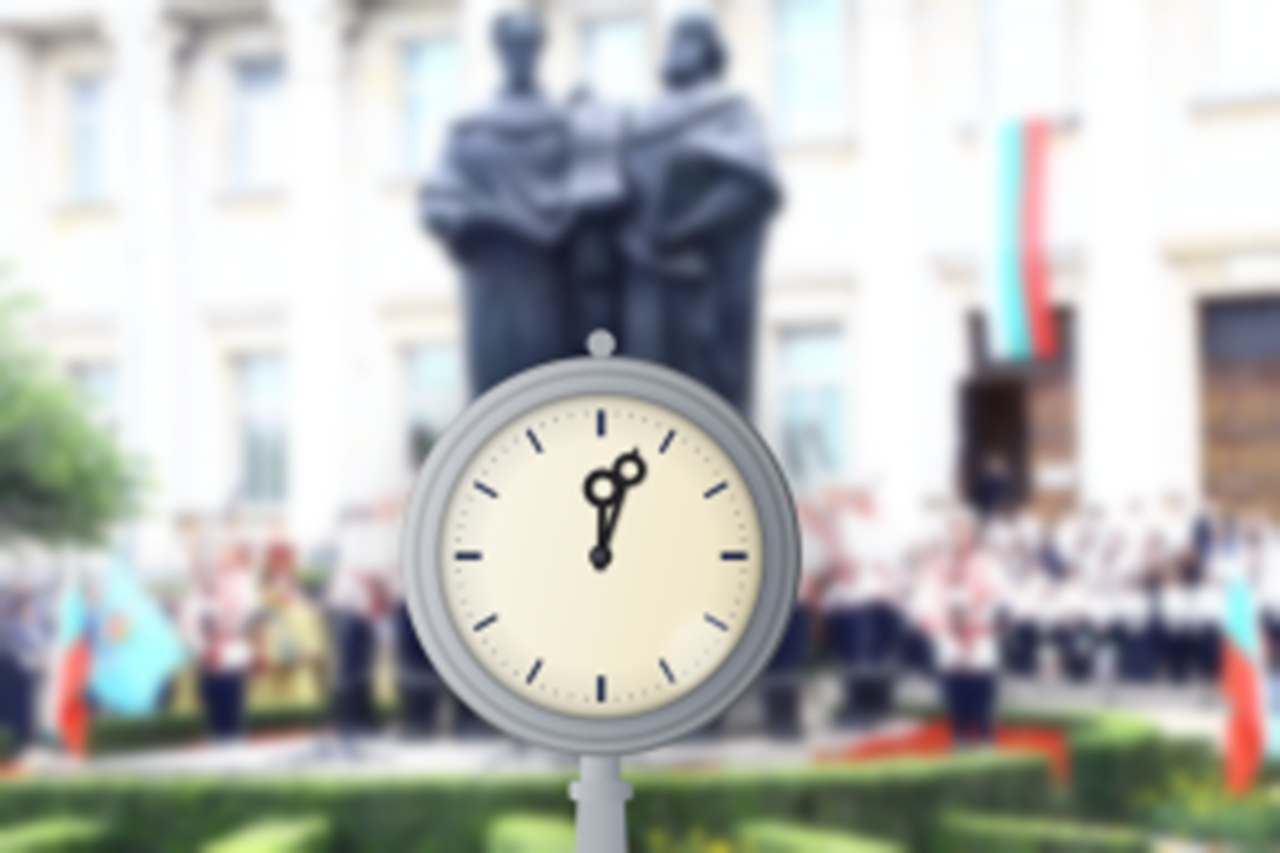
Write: 12:03
